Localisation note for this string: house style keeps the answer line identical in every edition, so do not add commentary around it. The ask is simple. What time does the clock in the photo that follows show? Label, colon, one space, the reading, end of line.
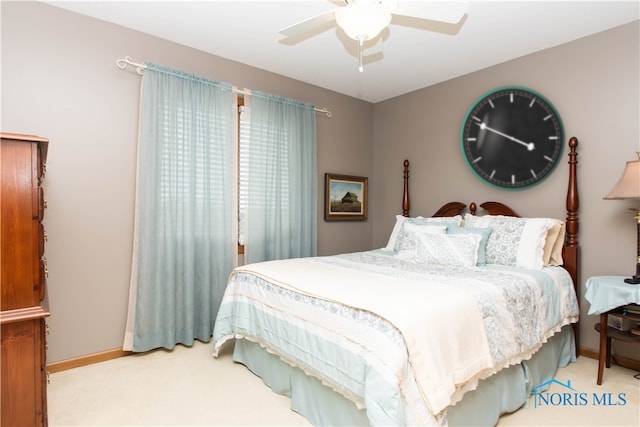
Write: 3:49
